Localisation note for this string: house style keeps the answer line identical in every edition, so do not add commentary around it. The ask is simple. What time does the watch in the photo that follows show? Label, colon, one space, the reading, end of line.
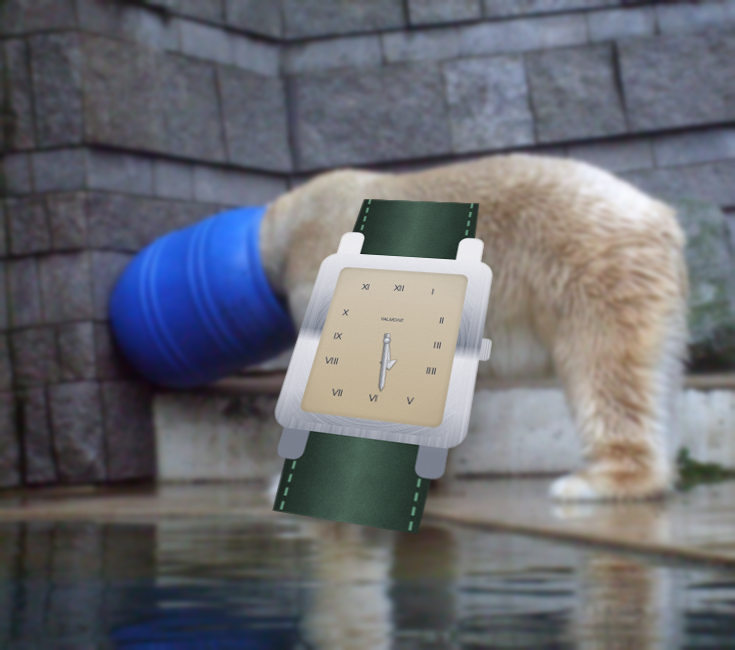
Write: 5:29
